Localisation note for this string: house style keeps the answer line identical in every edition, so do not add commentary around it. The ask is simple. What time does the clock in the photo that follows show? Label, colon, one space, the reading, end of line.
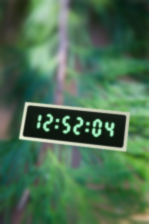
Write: 12:52:04
